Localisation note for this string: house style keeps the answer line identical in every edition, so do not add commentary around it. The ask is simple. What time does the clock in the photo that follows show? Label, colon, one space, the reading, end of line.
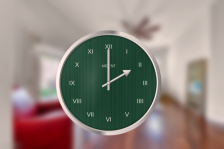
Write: 2:00
